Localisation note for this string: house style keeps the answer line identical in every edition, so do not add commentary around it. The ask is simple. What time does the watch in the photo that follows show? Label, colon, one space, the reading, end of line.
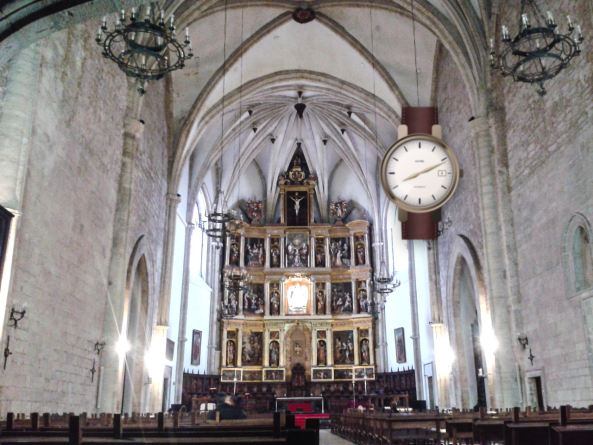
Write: 8:11
